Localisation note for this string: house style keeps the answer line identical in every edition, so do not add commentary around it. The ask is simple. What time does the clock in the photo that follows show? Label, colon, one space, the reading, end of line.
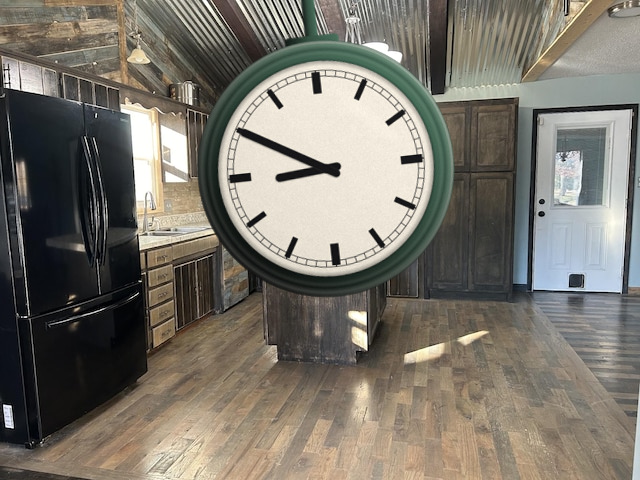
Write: 8:50
